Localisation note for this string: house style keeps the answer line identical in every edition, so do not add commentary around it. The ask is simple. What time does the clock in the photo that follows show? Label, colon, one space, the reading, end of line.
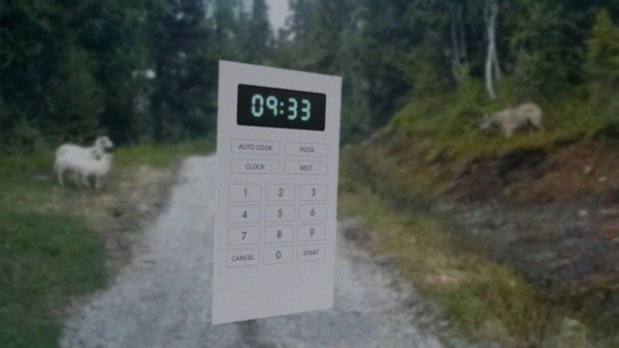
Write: 9:33
